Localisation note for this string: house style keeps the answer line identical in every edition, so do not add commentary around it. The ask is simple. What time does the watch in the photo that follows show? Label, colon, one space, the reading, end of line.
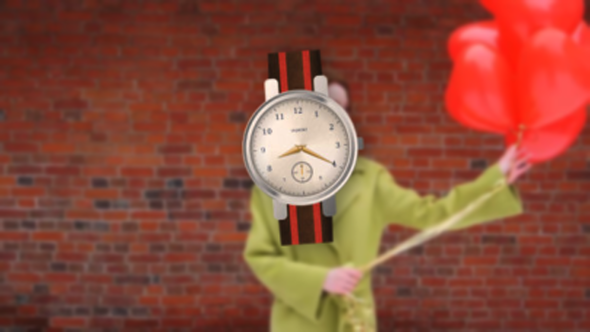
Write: 8:20
